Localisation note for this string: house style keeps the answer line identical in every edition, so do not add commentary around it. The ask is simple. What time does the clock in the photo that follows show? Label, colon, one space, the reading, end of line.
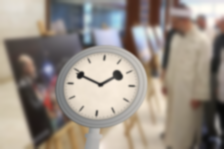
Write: 1:49
